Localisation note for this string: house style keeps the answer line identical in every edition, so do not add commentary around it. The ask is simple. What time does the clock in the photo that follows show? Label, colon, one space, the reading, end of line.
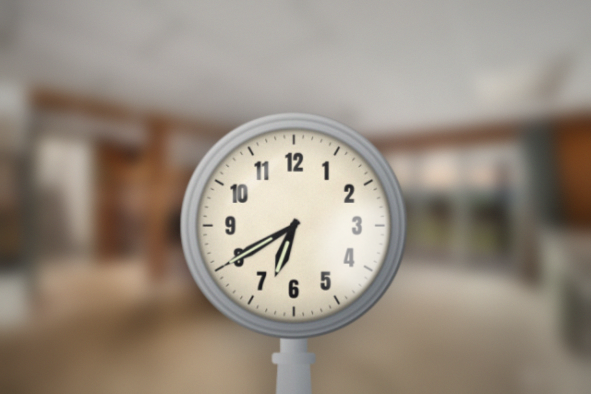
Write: 6:40
